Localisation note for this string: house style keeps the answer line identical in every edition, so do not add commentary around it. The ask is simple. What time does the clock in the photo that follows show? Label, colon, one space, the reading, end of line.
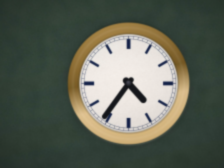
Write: 4:36
